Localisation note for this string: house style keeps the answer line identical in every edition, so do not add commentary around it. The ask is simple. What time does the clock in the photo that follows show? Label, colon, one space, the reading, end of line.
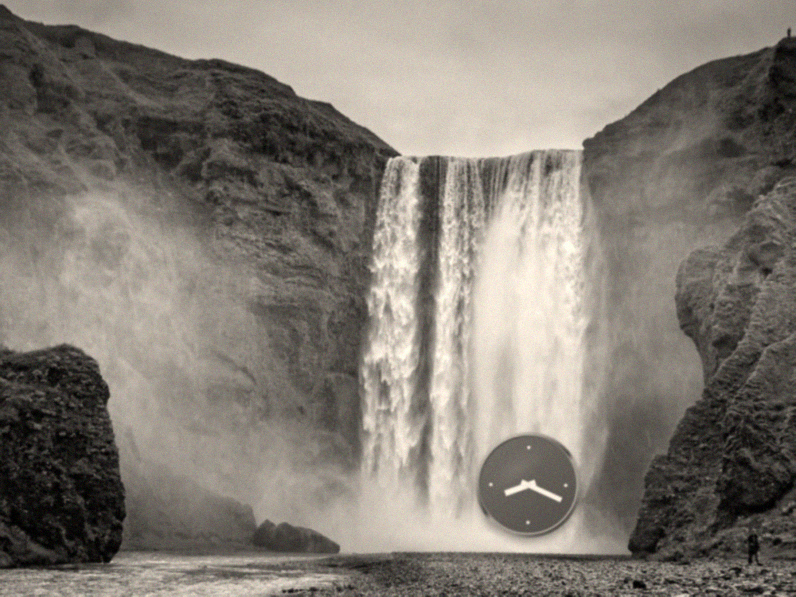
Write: 8:19
